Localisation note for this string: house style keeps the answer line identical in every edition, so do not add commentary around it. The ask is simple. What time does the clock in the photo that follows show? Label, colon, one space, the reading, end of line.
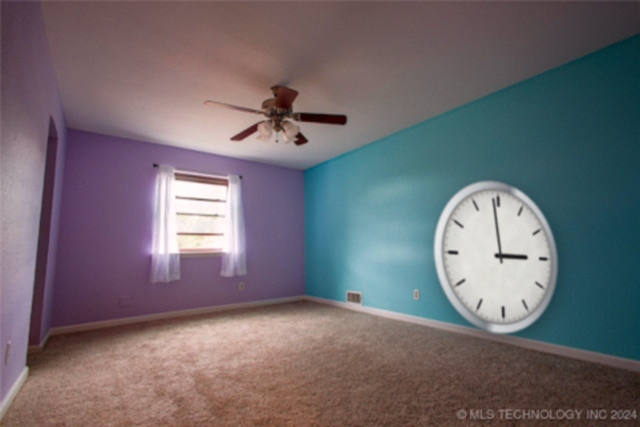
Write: 2:59
